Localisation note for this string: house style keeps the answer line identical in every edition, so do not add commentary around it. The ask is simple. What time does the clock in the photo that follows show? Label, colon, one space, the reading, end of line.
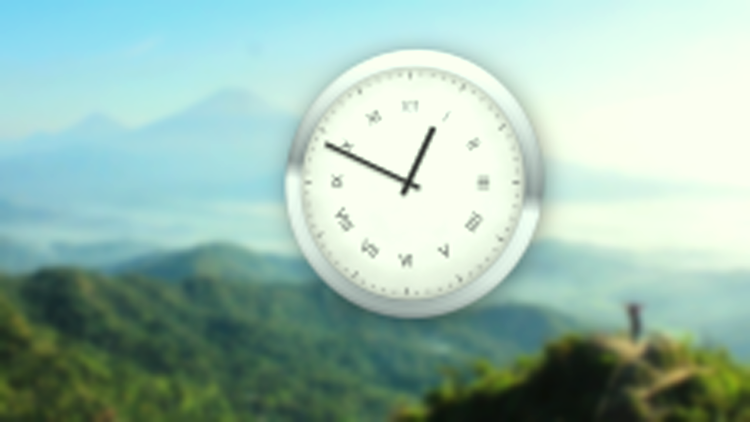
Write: 12:49
